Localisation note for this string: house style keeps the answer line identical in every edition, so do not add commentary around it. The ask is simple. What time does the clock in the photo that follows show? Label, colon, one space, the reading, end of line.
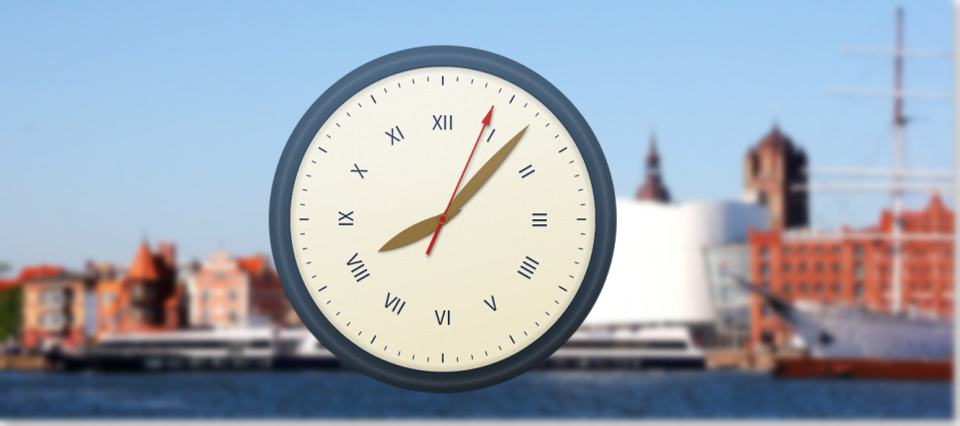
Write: 8:07:04
